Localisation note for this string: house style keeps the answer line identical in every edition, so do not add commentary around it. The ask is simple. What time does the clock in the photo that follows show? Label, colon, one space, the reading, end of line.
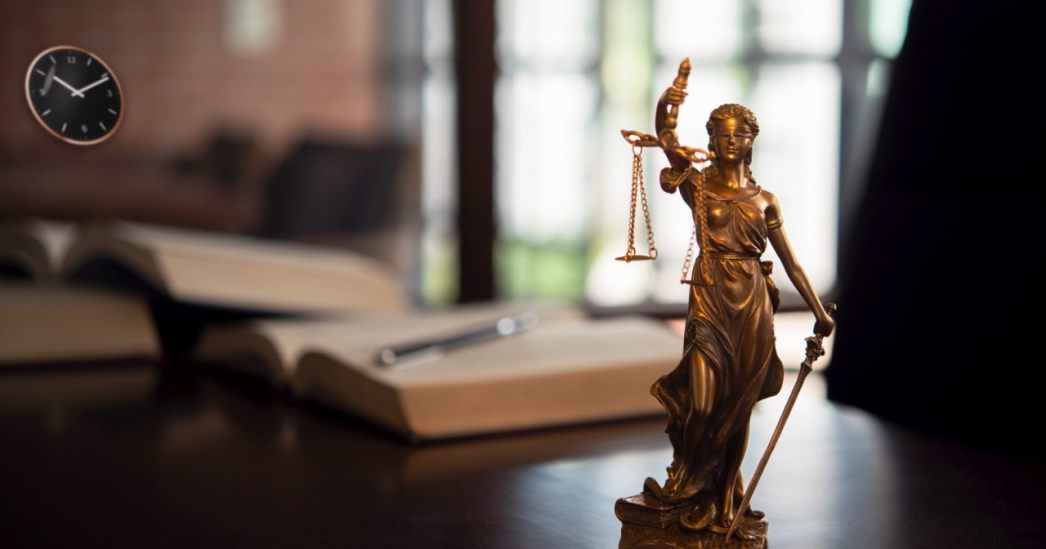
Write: 10:11
